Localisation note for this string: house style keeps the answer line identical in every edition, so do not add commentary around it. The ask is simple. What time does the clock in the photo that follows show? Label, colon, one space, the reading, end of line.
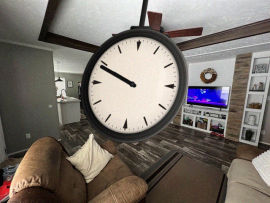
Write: 9:49
